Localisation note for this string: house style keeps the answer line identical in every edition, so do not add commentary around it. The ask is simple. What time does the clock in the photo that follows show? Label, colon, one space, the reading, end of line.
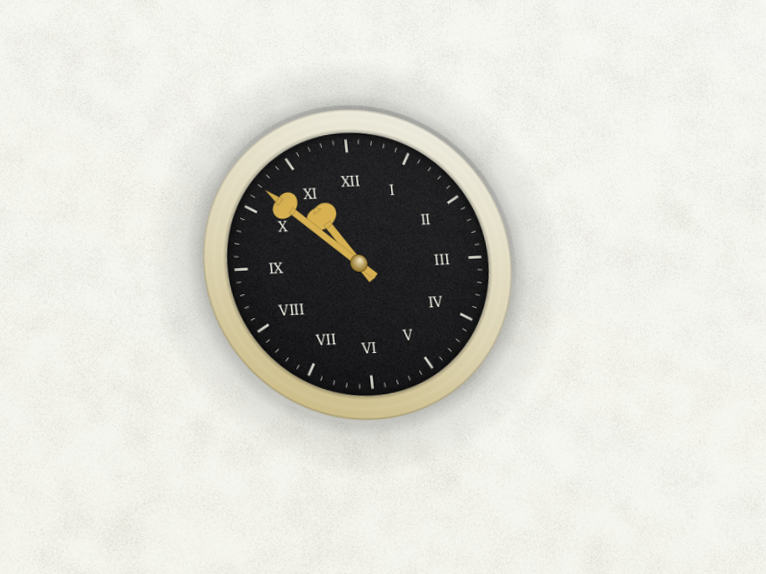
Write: 10:52
